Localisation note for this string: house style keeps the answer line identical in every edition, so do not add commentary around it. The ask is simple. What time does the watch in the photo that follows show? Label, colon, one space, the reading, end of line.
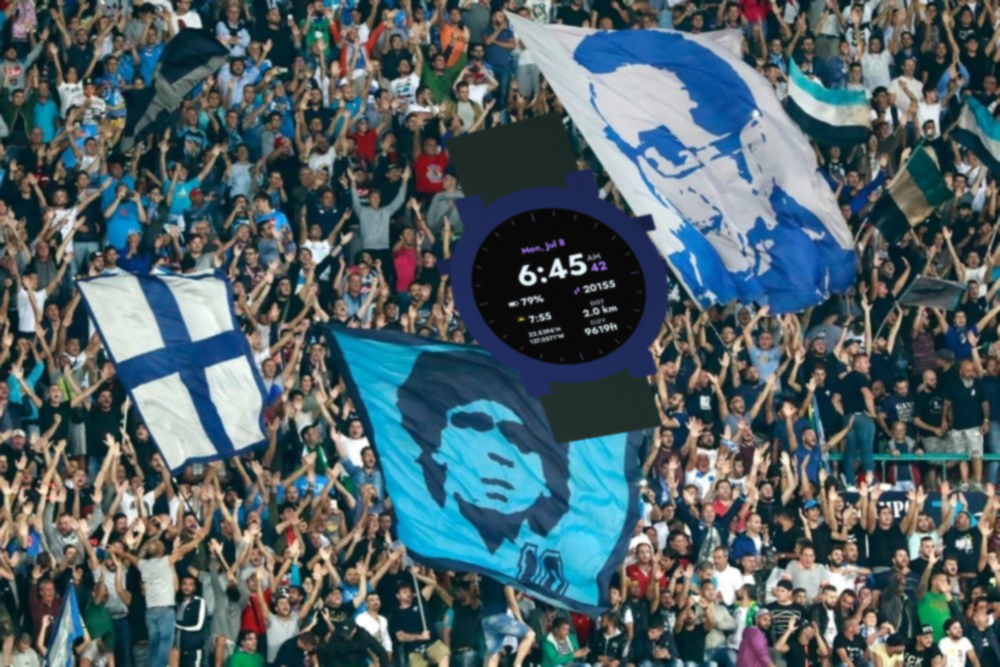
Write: 6:45:42
